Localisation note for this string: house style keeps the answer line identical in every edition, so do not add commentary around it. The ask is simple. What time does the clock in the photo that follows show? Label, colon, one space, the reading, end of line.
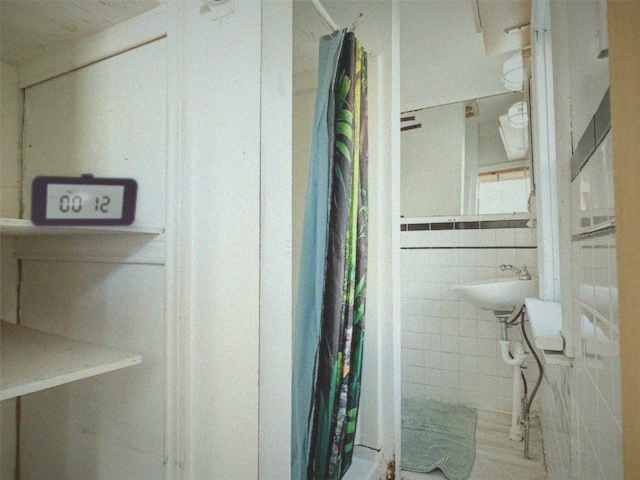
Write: 0:12
